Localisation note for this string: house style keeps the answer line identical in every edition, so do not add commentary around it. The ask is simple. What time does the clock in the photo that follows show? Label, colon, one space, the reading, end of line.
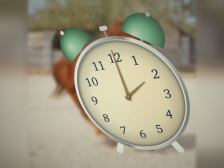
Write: 2:00
